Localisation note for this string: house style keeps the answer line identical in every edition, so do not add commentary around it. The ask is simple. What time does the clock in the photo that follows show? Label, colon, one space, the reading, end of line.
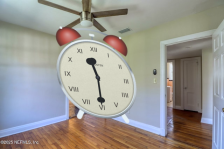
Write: 11:30
